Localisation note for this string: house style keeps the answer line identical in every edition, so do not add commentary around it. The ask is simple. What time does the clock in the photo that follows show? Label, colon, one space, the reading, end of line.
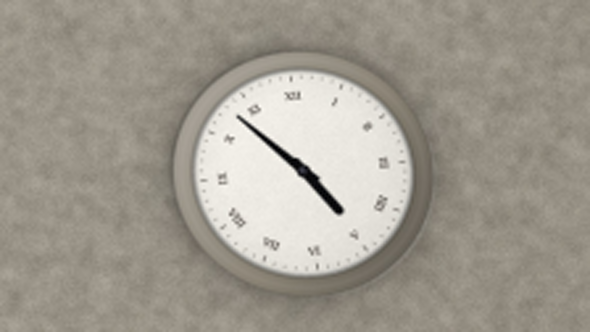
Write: 4:53
